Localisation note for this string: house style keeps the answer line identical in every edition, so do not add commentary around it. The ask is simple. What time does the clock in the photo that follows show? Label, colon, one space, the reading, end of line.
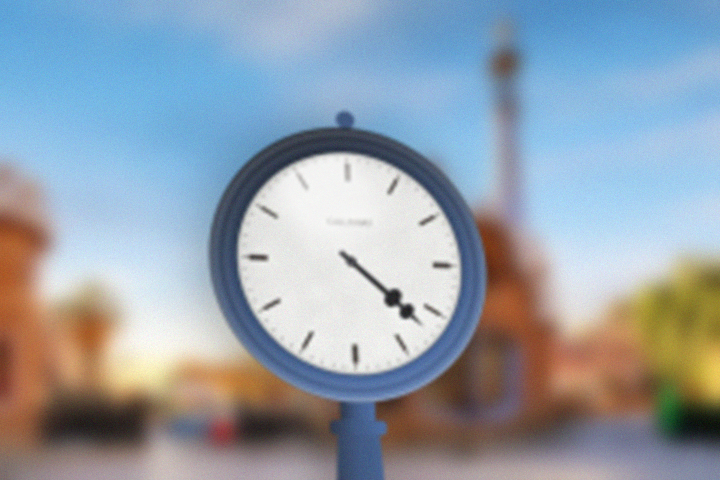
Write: 4:22
